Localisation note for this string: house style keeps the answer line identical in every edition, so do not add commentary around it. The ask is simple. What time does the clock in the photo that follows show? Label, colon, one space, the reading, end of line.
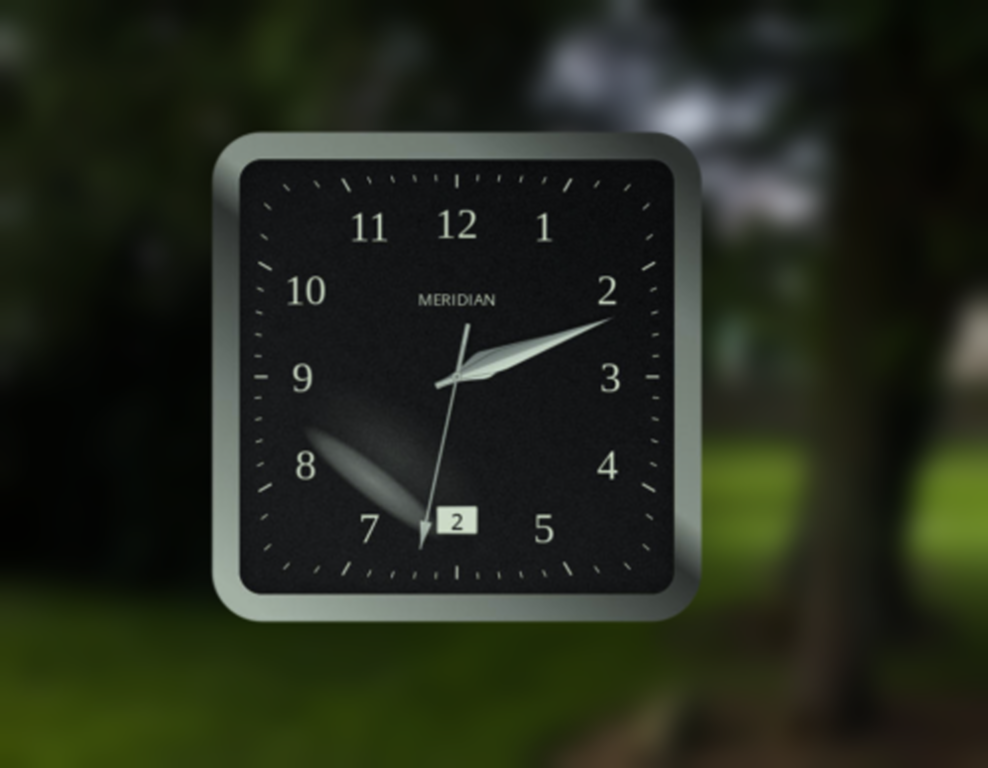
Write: 2:11:32
